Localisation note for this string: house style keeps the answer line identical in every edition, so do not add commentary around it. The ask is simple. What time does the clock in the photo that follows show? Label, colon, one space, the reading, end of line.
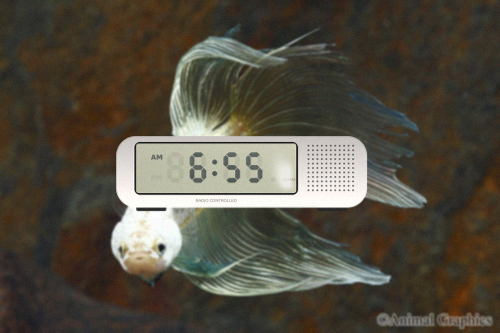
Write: 6:55
